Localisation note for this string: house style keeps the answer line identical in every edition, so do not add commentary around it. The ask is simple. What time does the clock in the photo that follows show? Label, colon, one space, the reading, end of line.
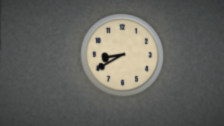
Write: 8:40
